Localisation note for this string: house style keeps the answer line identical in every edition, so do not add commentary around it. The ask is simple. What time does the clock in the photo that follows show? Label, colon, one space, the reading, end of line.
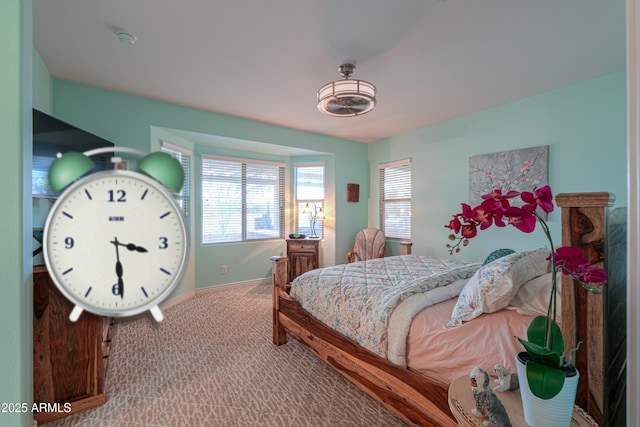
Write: 3:29
